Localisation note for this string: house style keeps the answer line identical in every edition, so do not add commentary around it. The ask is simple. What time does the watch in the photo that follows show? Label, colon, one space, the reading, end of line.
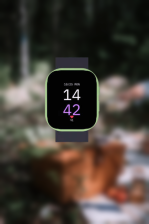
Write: 14:42
